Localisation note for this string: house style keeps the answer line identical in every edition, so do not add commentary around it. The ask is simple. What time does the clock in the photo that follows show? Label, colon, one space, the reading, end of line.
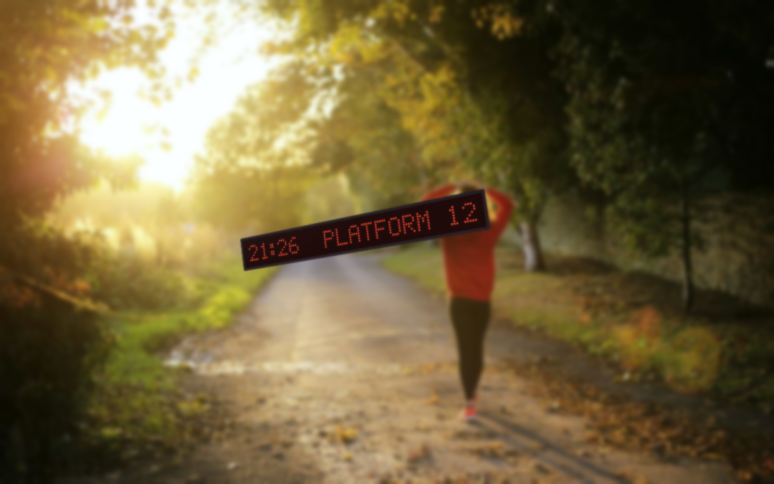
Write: 21:26
